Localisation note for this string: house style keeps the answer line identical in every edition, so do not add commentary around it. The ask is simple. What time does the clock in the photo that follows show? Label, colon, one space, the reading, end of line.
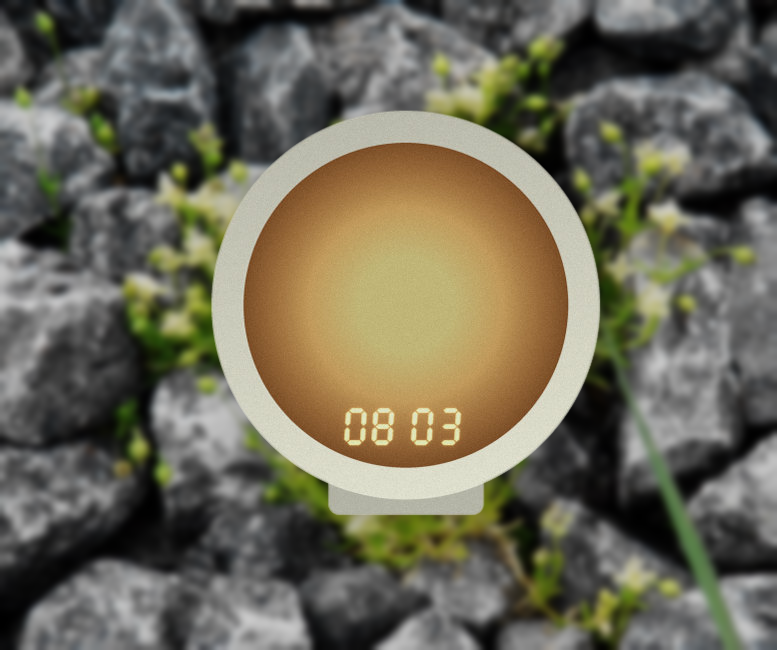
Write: 8:03
